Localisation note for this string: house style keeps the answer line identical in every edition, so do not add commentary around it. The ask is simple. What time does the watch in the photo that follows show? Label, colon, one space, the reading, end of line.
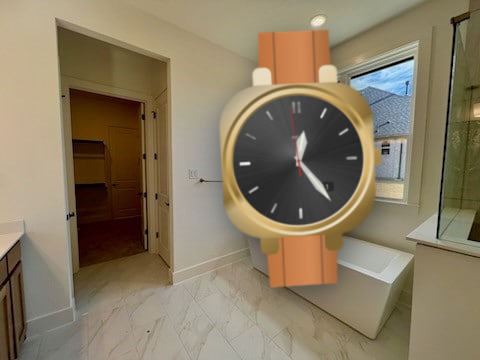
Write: 12:23:59
